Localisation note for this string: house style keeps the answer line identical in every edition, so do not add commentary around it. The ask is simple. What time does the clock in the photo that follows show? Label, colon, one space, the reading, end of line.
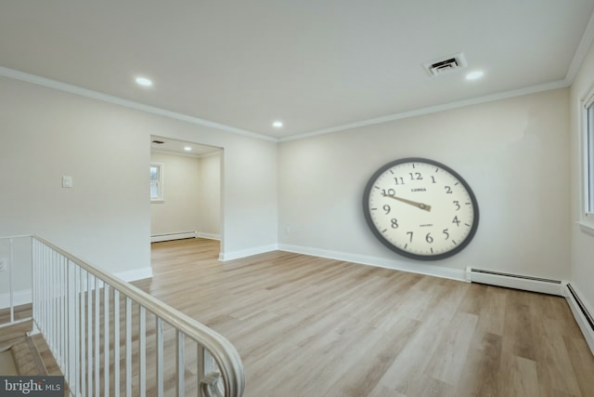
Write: 9:49
